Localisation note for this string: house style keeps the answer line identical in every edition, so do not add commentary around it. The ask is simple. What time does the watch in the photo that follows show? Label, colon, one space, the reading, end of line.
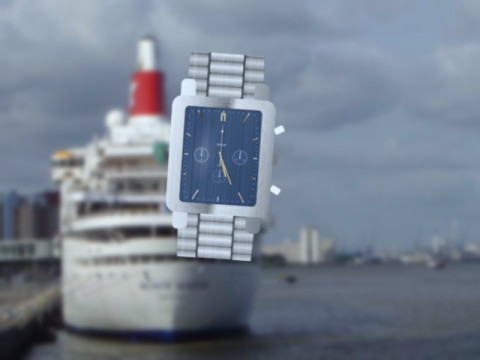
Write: 5:26
